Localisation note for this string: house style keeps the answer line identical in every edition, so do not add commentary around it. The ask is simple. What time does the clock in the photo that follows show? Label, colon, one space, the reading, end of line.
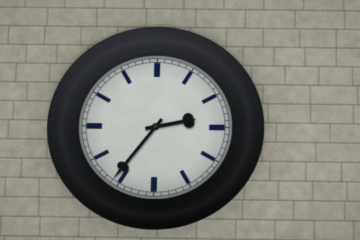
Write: 2:36
